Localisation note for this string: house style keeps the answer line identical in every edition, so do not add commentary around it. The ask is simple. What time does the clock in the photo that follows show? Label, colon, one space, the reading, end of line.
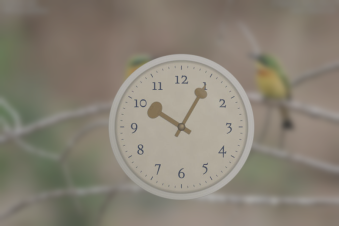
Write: 10:05
